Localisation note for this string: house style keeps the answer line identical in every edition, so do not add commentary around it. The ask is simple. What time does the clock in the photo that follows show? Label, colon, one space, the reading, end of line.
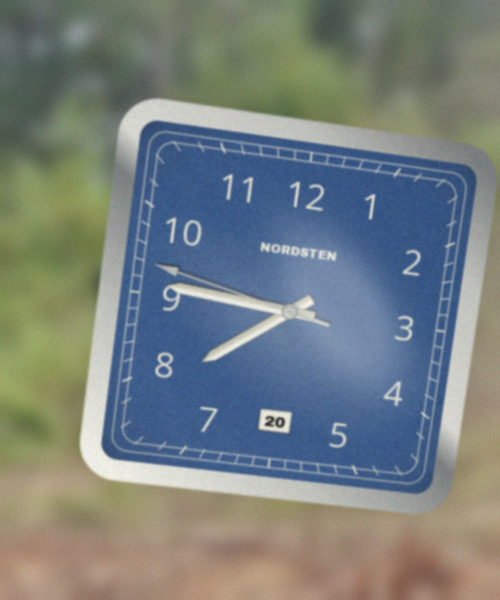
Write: 7:45:47
